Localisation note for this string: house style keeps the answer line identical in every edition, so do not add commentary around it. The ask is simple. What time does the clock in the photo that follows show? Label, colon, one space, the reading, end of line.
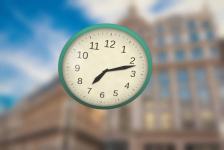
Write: 7:12
